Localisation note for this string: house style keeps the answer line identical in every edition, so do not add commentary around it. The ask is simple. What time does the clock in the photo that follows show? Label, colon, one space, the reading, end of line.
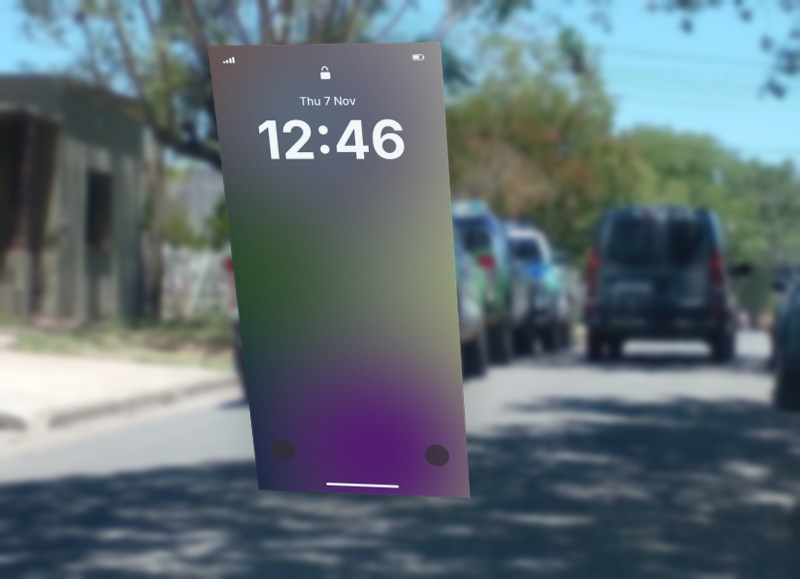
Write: 12:46
